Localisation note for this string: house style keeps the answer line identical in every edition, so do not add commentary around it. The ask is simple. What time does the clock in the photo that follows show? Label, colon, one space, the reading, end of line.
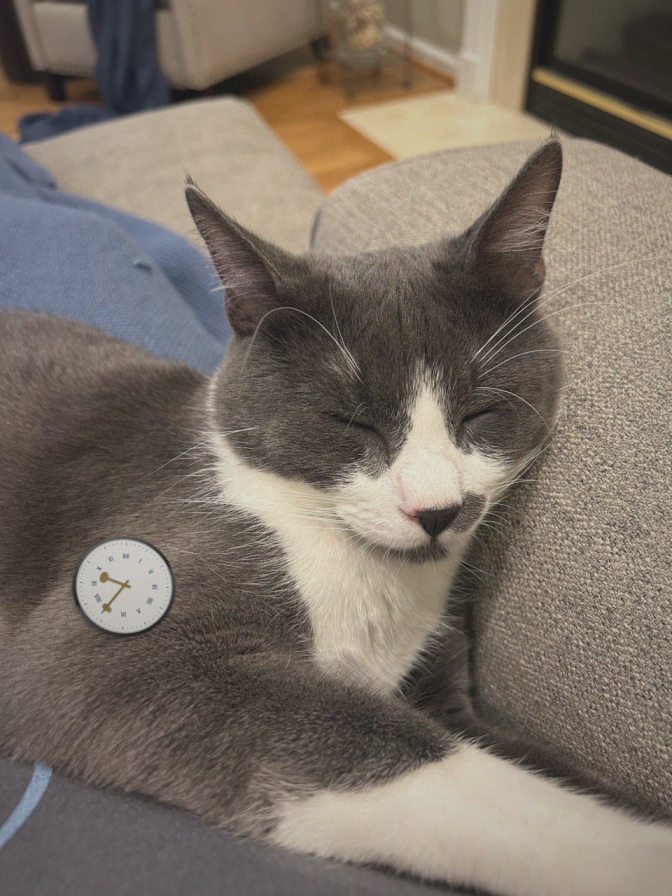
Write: 9:36
